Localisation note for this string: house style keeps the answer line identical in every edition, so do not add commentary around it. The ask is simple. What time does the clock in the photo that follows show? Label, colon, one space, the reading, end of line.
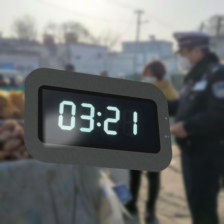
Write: 3:21
